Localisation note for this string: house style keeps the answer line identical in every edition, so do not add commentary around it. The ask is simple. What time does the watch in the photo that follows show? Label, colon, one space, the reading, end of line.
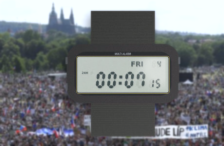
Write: 0:07:15
